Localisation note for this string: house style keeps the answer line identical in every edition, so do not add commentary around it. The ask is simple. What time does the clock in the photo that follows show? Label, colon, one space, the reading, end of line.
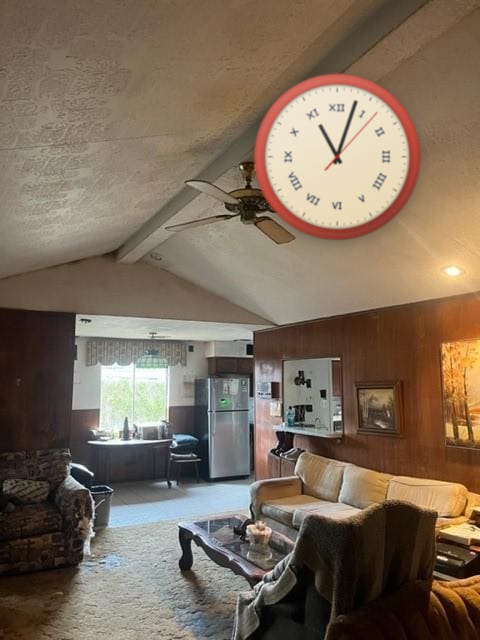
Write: 11:03:07
